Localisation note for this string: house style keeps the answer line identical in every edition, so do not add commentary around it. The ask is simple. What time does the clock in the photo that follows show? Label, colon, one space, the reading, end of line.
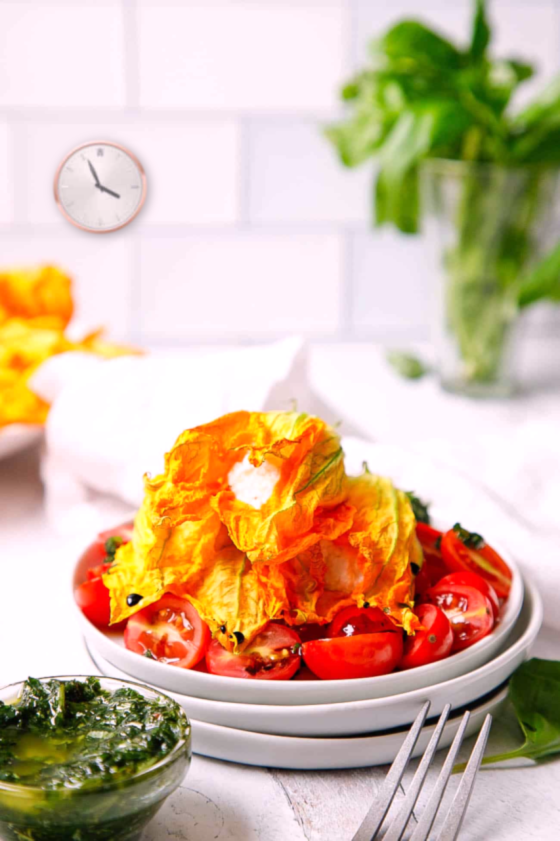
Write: 3:56
